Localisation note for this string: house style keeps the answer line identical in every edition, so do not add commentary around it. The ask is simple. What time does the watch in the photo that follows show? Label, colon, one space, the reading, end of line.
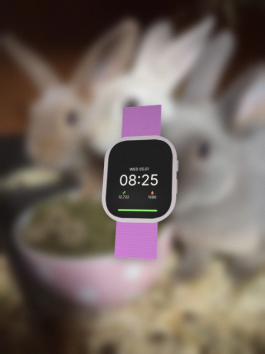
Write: 8:25
